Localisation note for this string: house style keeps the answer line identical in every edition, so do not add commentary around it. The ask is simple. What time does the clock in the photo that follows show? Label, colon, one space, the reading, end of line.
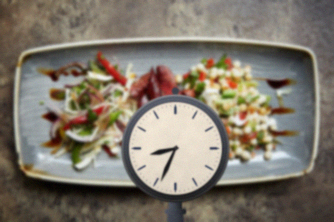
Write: 8:34
